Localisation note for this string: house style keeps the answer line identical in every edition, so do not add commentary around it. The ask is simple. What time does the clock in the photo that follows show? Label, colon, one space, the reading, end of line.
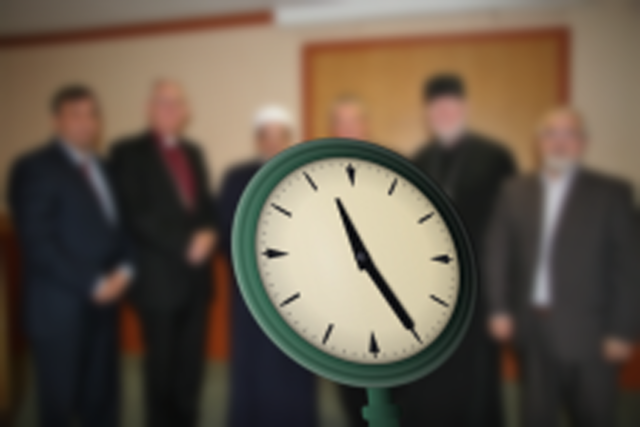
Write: 11:25
